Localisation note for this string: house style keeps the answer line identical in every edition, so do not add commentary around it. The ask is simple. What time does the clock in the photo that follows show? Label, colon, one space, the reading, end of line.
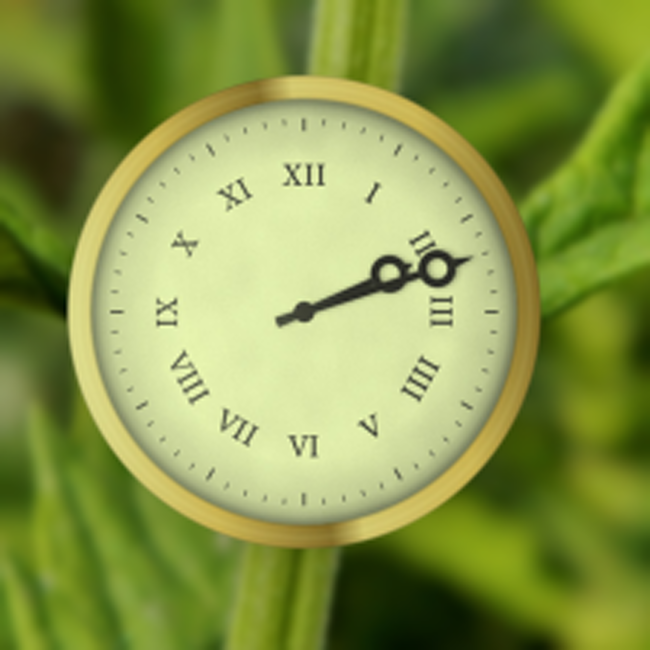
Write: 2:12
